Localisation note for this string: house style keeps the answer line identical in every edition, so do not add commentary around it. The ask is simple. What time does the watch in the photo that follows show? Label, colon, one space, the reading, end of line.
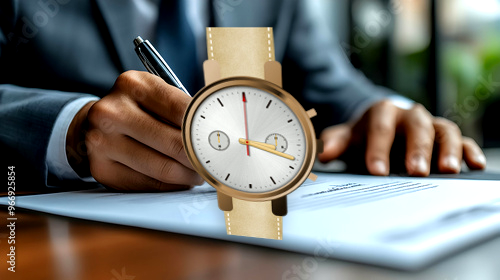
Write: 3:18
